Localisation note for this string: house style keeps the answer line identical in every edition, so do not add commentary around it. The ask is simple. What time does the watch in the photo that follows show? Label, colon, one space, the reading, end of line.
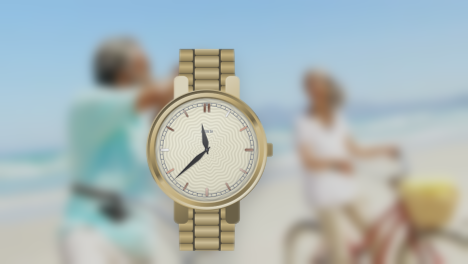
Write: 11:38
